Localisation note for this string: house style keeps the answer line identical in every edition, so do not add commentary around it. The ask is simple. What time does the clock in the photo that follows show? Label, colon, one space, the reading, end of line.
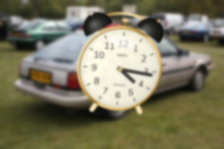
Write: 4:16
